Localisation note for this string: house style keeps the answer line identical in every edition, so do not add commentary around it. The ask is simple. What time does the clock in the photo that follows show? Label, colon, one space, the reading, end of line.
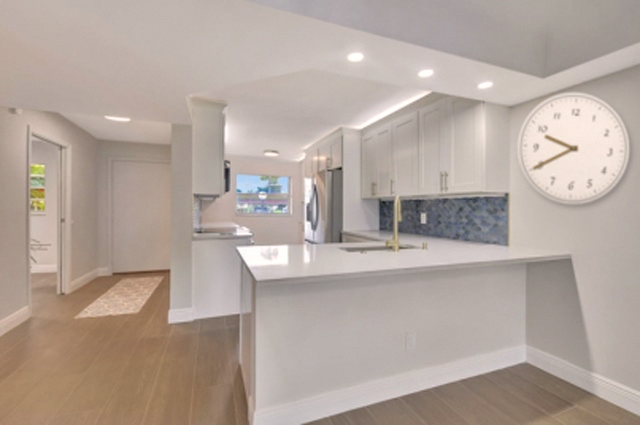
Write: 9:40
